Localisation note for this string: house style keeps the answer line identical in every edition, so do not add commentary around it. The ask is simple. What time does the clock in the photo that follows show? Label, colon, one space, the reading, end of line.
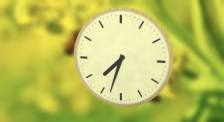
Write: 7:33
